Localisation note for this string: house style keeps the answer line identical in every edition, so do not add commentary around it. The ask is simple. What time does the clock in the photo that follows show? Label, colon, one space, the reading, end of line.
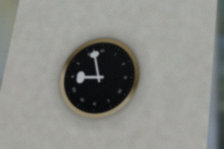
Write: 8:57
